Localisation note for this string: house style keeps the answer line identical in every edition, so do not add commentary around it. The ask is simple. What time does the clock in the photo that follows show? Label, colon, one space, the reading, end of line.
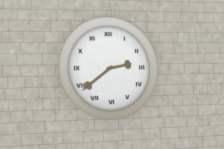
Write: 2:39
